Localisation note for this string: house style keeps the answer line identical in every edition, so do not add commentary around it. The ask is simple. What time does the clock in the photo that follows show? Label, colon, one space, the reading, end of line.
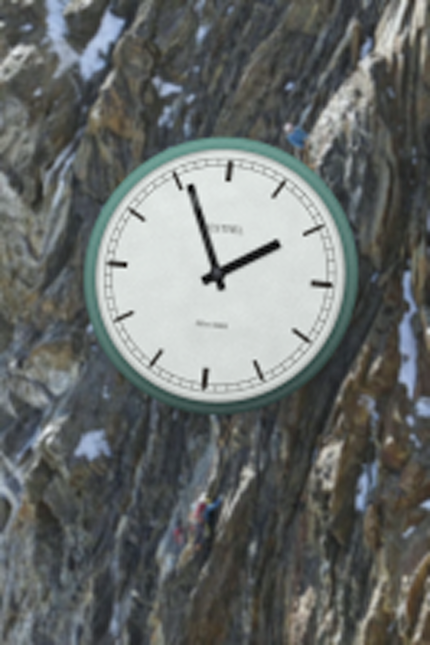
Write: 1:56
